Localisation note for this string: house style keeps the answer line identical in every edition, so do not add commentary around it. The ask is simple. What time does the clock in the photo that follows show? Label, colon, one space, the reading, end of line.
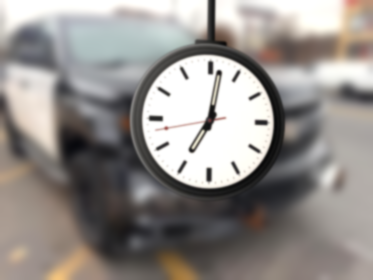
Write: 7:01:43
